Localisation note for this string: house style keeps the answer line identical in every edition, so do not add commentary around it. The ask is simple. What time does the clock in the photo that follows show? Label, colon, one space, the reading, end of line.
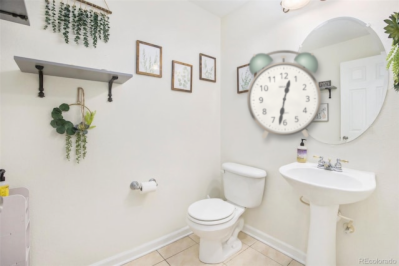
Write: 12:32
